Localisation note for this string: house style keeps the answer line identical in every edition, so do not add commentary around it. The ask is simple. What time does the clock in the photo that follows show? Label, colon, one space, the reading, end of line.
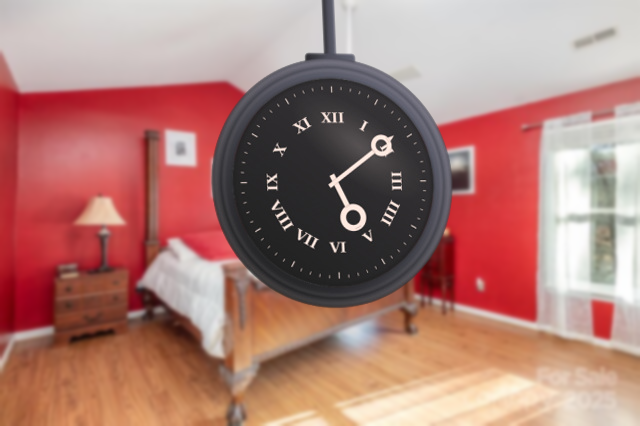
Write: 5:09
